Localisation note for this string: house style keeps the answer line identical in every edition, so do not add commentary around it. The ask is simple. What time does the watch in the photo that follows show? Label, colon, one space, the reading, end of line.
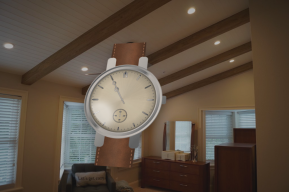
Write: 10:55
